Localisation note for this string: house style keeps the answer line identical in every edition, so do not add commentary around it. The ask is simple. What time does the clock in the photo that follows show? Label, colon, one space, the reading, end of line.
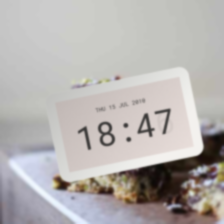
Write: 18:47
